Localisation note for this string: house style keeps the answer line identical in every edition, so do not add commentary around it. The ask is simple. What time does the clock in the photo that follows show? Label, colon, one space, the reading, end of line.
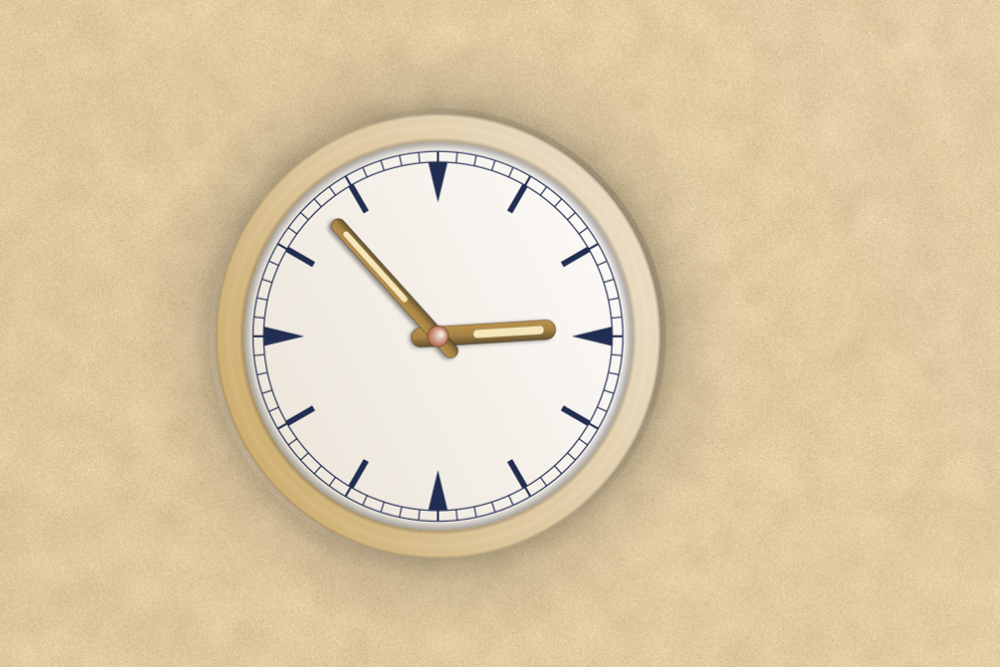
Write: 2:53
